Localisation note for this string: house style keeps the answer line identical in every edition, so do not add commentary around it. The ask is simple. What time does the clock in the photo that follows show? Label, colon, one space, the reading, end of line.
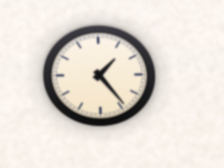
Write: 1:24
